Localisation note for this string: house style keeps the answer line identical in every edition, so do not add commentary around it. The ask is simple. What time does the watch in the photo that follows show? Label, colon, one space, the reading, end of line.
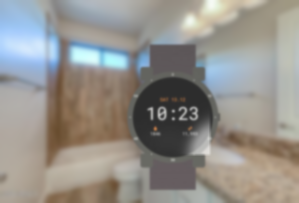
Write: 10:23
